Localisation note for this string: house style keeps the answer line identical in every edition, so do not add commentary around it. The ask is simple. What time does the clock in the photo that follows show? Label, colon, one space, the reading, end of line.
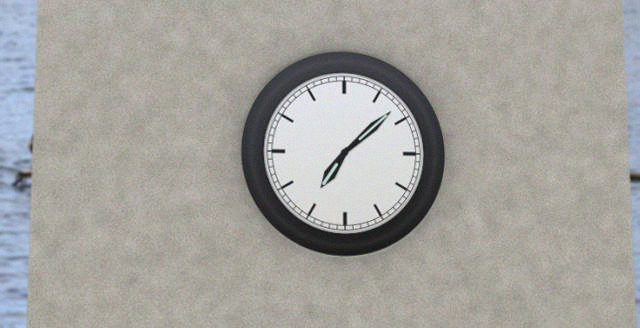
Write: 7:08
